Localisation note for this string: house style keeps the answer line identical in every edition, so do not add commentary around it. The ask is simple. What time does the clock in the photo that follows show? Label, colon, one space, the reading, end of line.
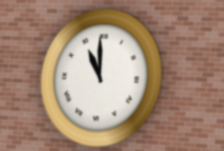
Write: 10:59
